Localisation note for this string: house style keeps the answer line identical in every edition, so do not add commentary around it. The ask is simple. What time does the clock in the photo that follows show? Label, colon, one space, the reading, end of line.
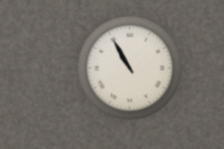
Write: 10:55
